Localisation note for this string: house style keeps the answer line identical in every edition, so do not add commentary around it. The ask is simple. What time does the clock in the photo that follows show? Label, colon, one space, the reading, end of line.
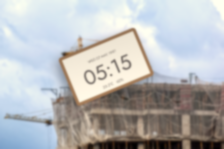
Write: 5:15
